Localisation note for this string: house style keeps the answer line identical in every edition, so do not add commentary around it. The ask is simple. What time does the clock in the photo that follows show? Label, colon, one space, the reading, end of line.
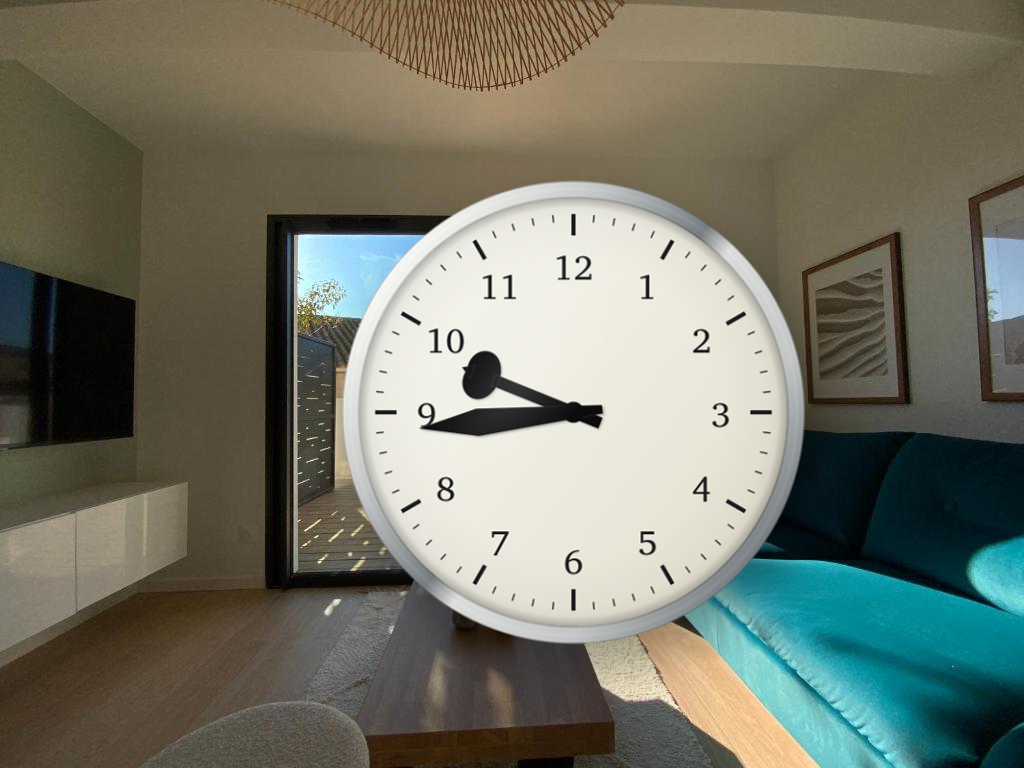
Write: 9:44
